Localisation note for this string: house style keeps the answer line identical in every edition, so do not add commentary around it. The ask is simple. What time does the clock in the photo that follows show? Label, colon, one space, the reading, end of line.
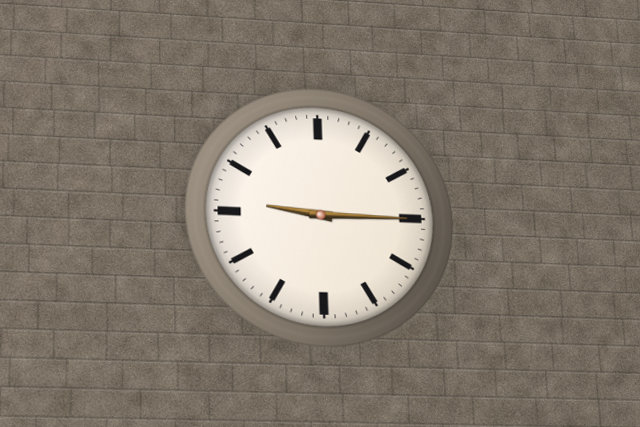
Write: 9:15
